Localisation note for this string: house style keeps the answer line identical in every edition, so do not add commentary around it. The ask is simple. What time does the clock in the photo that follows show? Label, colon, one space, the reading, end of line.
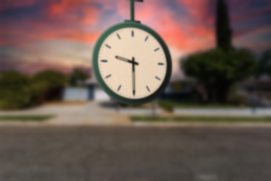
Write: 9:30
